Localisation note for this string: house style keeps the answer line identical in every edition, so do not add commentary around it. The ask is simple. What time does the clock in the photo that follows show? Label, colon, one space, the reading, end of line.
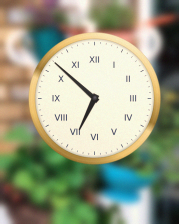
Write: 6:52
